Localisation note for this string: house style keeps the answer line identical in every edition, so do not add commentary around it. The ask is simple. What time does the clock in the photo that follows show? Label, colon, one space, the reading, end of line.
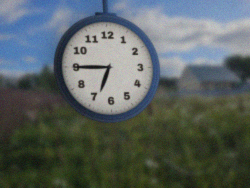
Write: 6:45
